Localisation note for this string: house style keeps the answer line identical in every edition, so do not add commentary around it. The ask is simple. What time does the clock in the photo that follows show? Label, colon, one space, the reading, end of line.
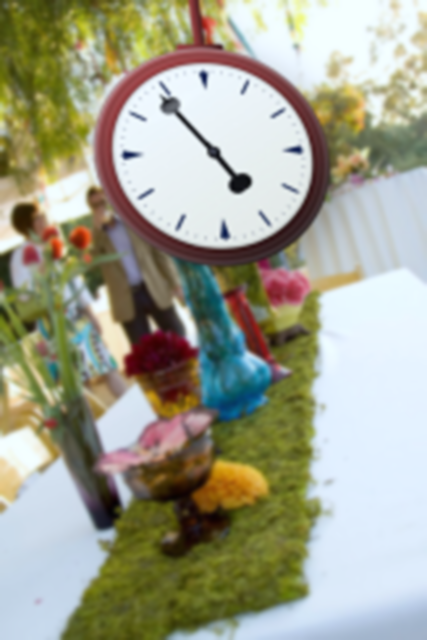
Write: 4:54
